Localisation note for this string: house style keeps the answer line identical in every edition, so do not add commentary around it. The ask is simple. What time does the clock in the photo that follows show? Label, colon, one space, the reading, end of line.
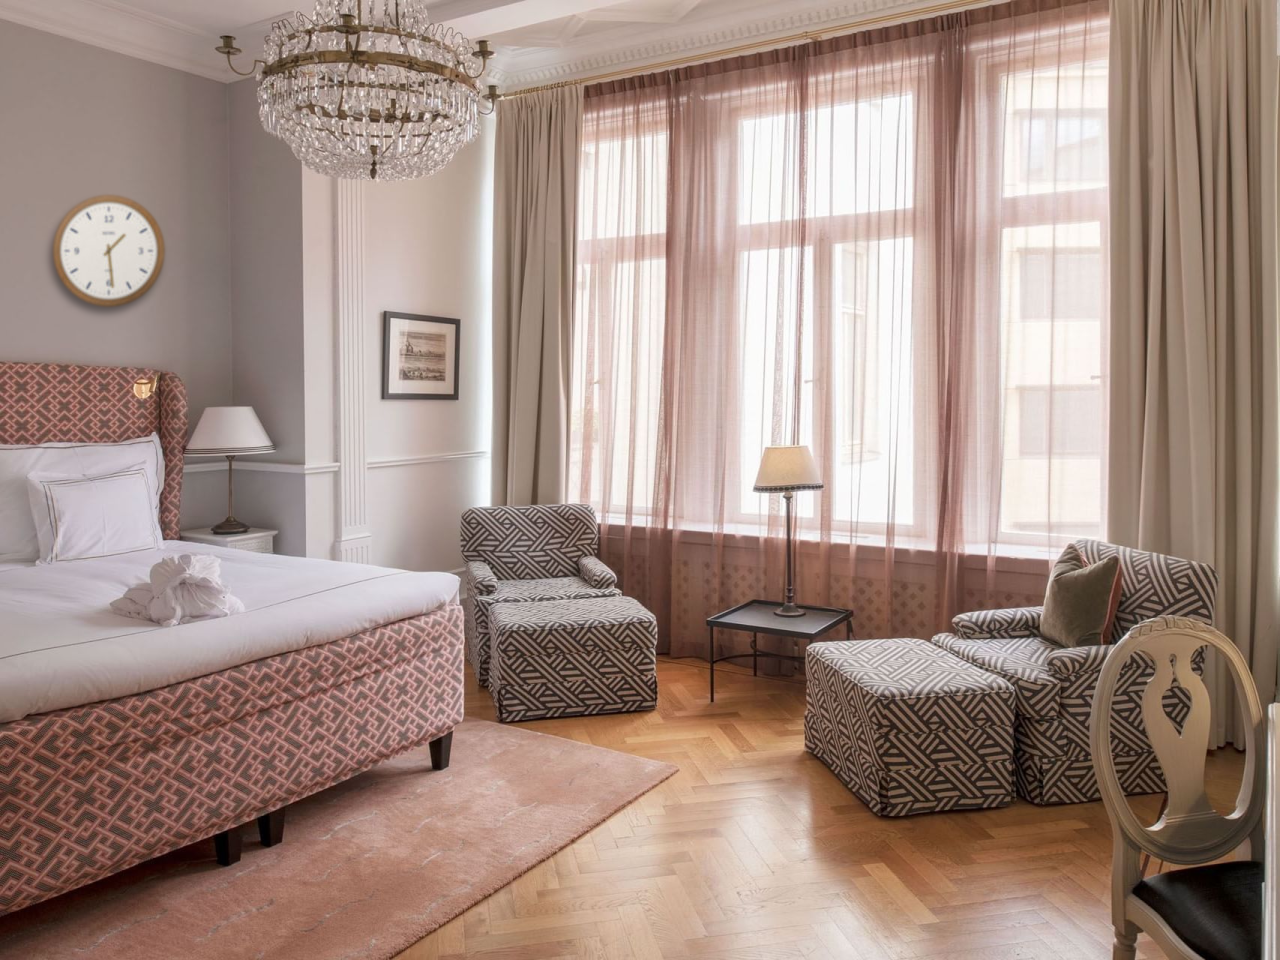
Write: 1:29
